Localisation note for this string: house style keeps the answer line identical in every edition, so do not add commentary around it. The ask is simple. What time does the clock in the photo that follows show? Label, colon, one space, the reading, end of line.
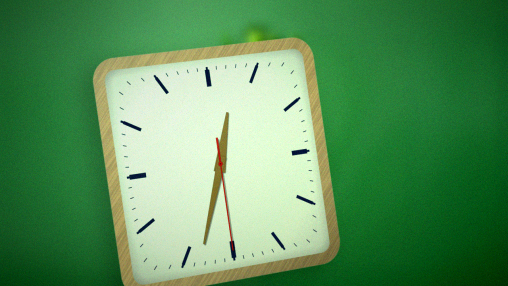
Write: 12:33:30
